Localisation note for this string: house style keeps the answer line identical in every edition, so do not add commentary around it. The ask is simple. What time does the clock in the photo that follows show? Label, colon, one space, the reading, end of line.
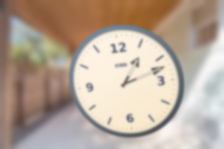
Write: 1:12
